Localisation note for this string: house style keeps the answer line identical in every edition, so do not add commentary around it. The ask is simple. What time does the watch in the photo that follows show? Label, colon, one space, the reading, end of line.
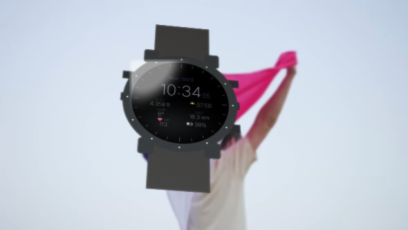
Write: 10:34
